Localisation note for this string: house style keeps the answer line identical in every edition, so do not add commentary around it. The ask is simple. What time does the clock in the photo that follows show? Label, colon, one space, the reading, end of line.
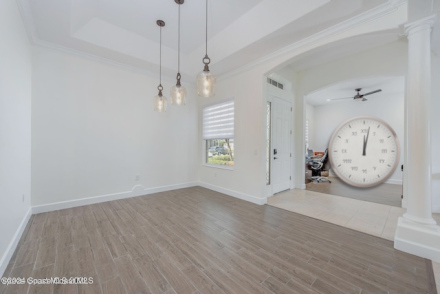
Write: 12:02
